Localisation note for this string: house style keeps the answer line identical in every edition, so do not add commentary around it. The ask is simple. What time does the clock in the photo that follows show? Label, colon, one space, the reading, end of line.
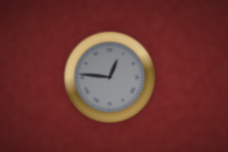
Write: 12:46
